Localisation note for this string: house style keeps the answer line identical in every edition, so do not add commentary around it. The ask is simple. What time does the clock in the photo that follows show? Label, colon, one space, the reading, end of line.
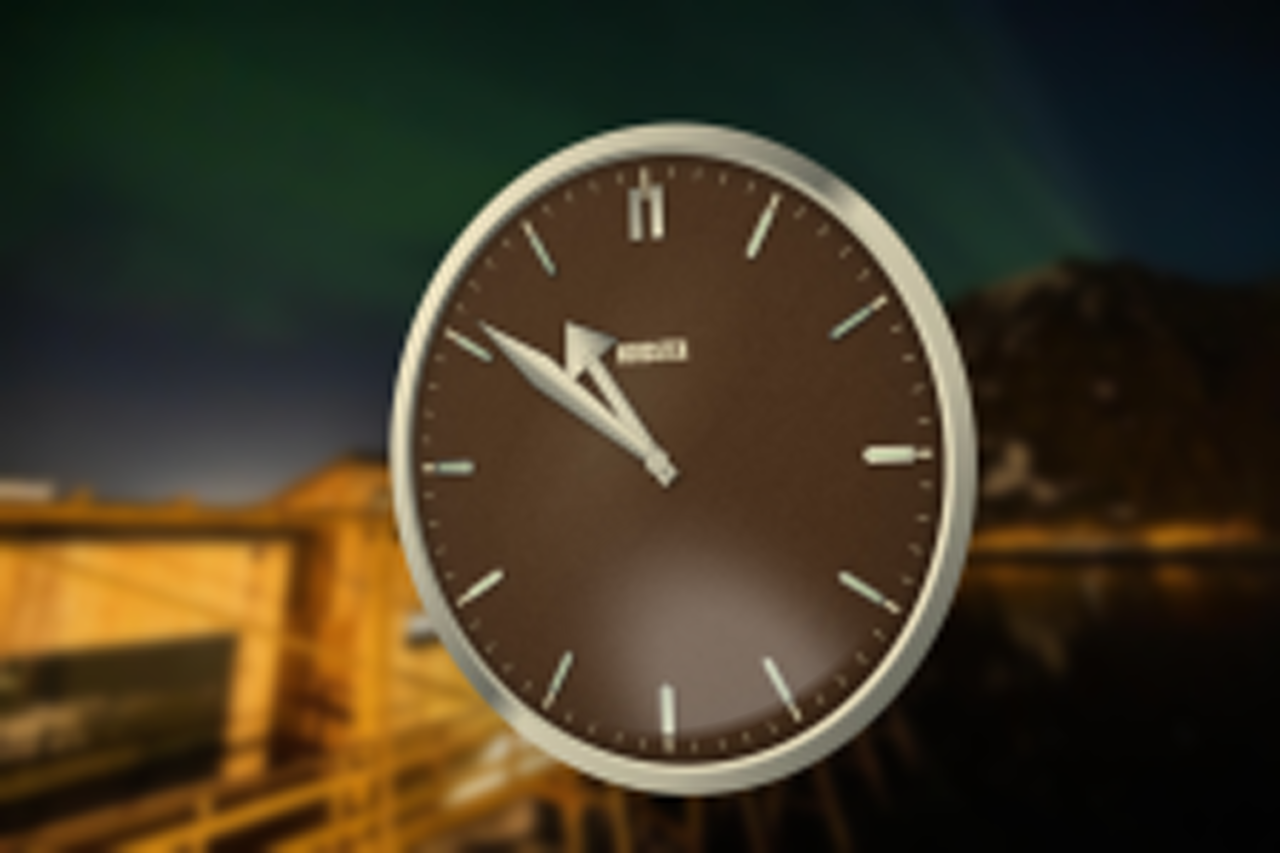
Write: 10:51
